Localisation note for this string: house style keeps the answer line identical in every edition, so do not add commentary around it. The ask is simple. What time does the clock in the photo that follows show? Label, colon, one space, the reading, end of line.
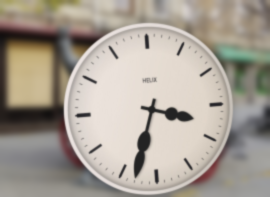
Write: 3:33
